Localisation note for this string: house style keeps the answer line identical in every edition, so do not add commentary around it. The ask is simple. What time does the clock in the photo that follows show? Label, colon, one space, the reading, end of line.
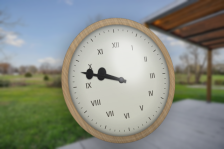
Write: 9:48
